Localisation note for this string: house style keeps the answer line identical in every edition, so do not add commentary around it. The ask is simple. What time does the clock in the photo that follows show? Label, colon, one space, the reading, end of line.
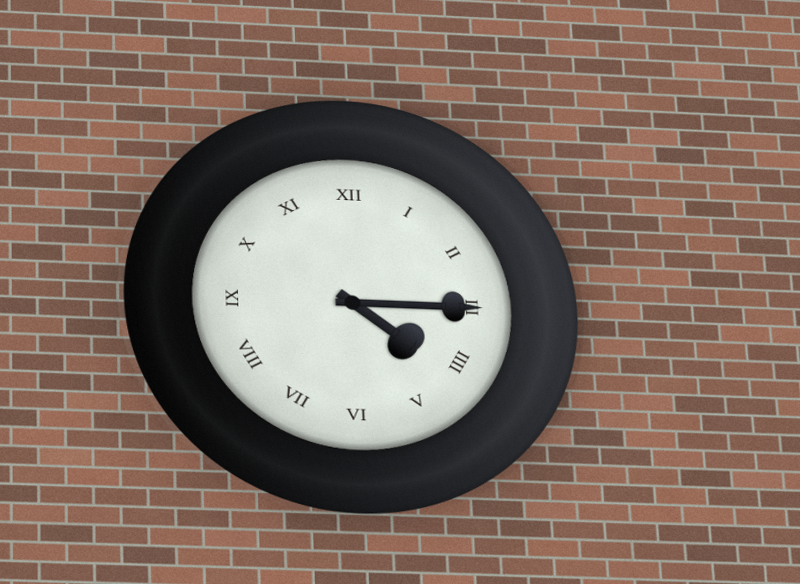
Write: 4:15
